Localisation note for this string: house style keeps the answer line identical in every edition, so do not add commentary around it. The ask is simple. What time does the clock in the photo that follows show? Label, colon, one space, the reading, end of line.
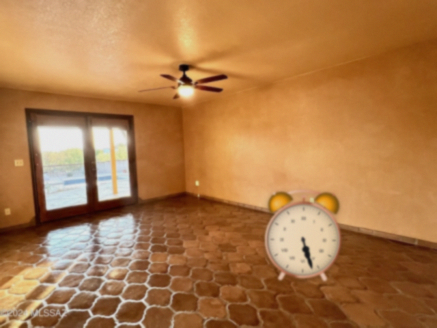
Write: 5:27
